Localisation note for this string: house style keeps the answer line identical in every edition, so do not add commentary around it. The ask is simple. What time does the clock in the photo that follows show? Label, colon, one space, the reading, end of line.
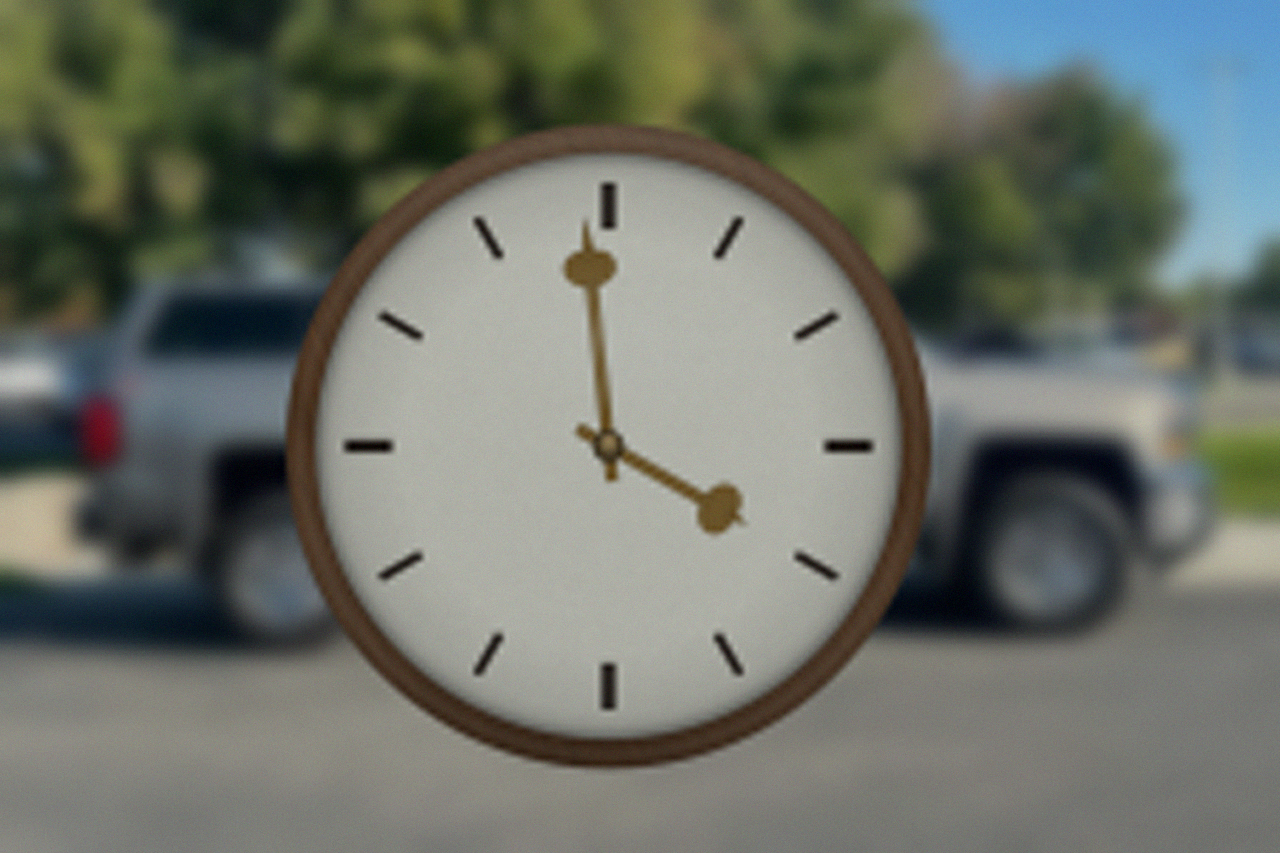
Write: 3:59
